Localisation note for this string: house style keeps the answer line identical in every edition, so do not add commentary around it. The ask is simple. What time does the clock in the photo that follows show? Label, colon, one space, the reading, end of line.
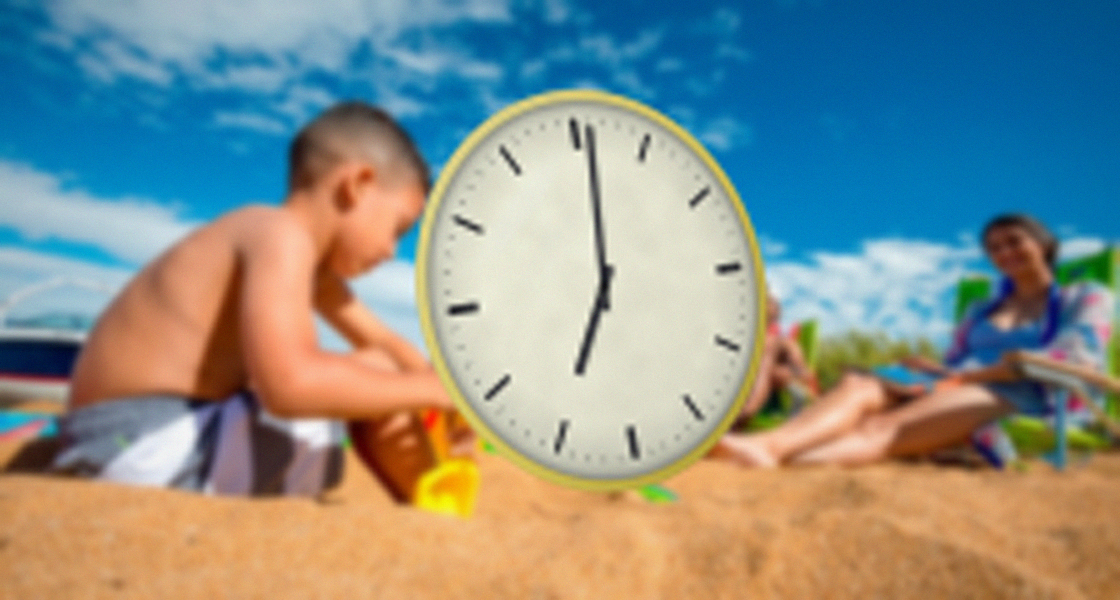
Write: 7:01
